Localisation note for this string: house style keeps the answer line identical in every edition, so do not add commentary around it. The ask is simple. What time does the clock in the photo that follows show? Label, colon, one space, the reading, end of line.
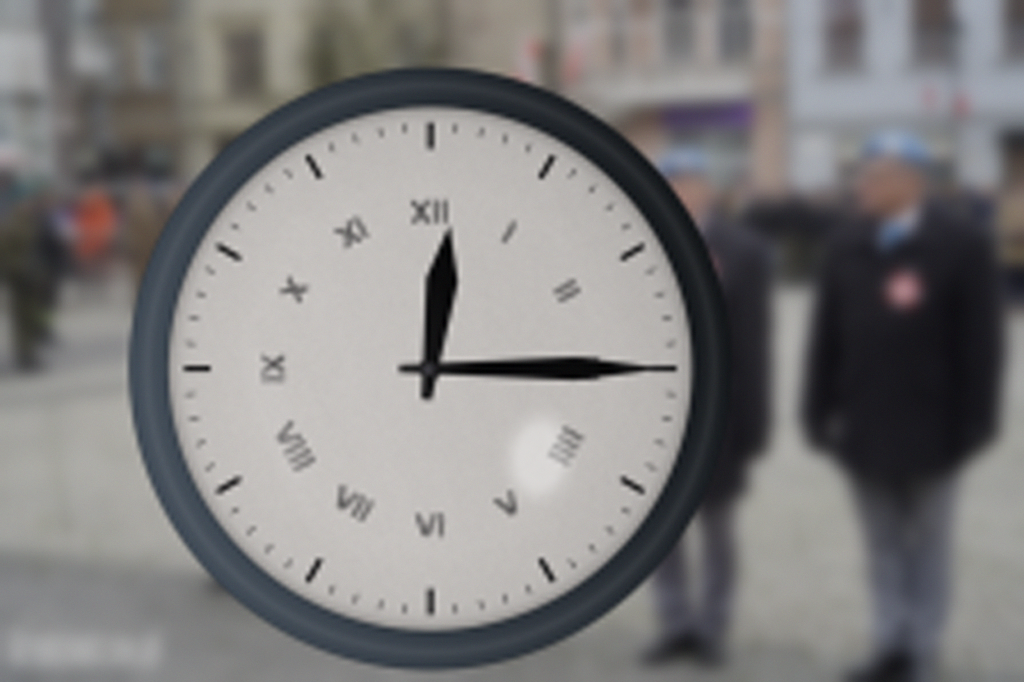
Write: 12:15
